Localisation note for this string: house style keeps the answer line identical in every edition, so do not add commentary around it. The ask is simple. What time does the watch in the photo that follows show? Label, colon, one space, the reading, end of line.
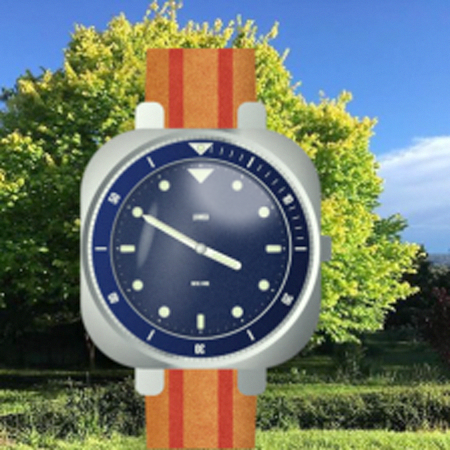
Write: 3:50
